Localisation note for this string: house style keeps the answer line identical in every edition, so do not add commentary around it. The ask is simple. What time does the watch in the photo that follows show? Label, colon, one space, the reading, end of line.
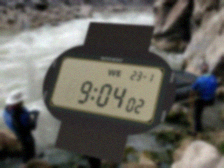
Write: 9:04:02
